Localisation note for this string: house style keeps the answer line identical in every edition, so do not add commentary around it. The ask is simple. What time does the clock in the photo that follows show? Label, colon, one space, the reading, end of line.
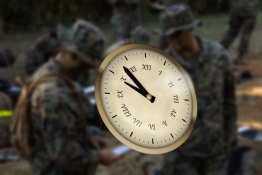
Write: 9:53
